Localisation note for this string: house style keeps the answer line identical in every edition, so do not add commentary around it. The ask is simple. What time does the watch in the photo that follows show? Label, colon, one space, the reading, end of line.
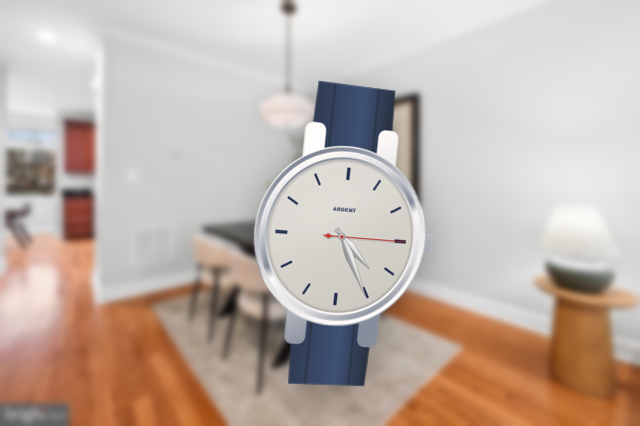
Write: 4:25:15
